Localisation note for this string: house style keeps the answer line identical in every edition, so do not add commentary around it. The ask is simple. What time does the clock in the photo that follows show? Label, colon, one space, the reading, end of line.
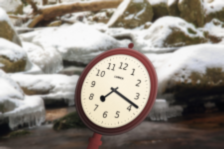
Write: 7:18
